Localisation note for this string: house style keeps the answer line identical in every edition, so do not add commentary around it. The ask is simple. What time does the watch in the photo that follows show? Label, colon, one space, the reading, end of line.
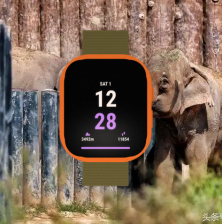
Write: 12:28
